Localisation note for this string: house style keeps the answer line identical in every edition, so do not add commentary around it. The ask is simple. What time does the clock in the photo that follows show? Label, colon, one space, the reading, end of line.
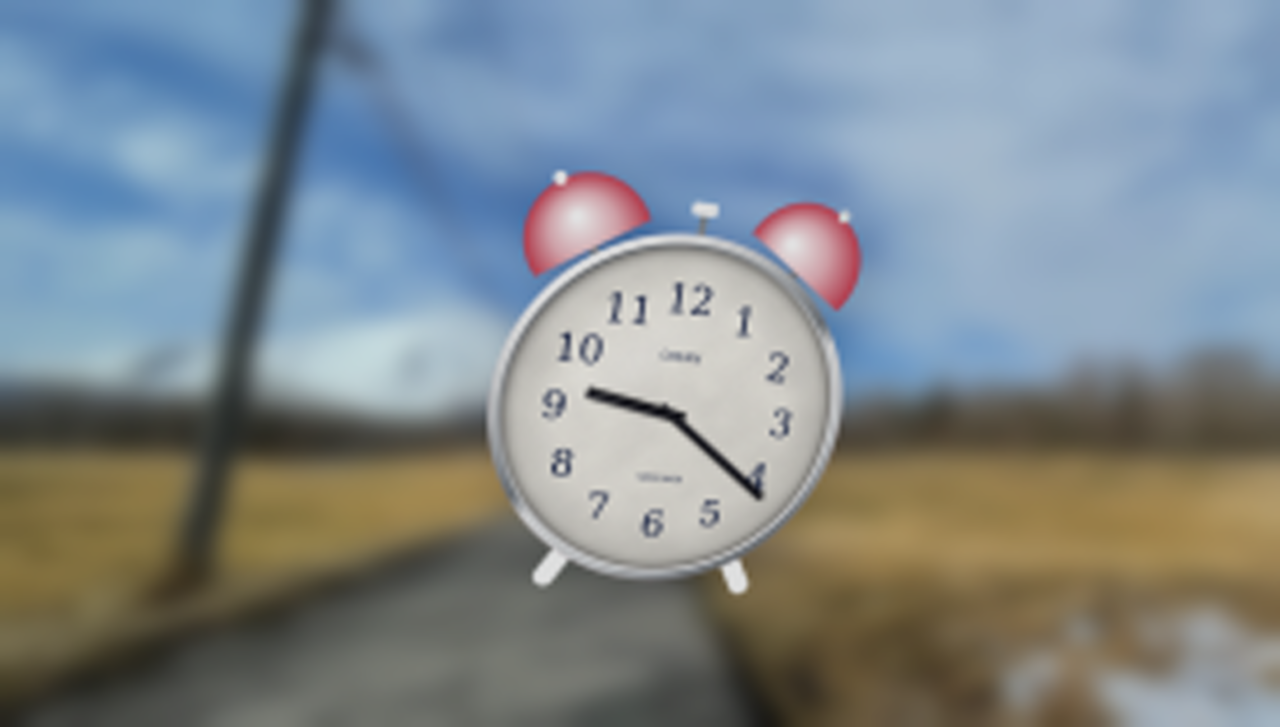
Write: 9:21
